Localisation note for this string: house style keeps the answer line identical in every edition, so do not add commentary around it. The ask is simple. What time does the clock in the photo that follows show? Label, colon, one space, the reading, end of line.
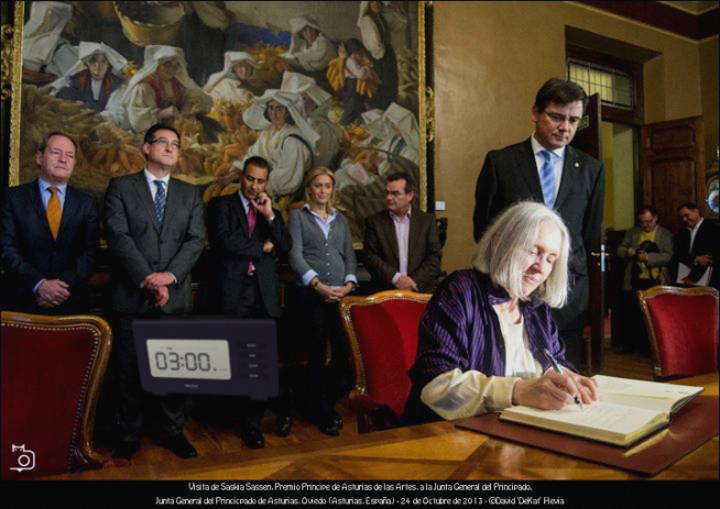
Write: 3:00
